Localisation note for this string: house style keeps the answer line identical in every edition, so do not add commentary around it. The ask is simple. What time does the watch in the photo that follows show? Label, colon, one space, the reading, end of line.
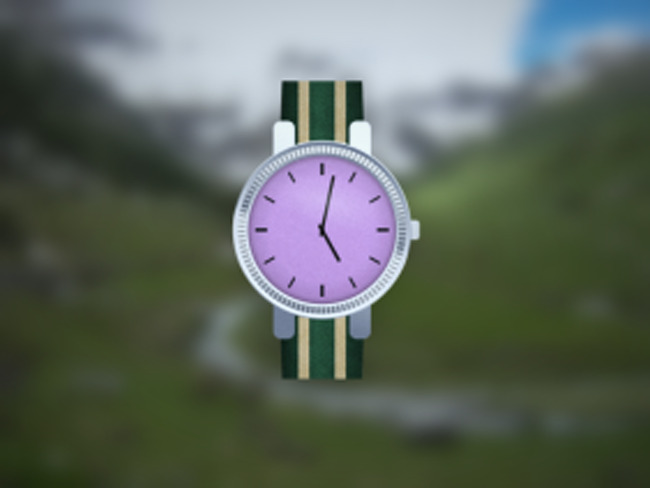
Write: 5:02
